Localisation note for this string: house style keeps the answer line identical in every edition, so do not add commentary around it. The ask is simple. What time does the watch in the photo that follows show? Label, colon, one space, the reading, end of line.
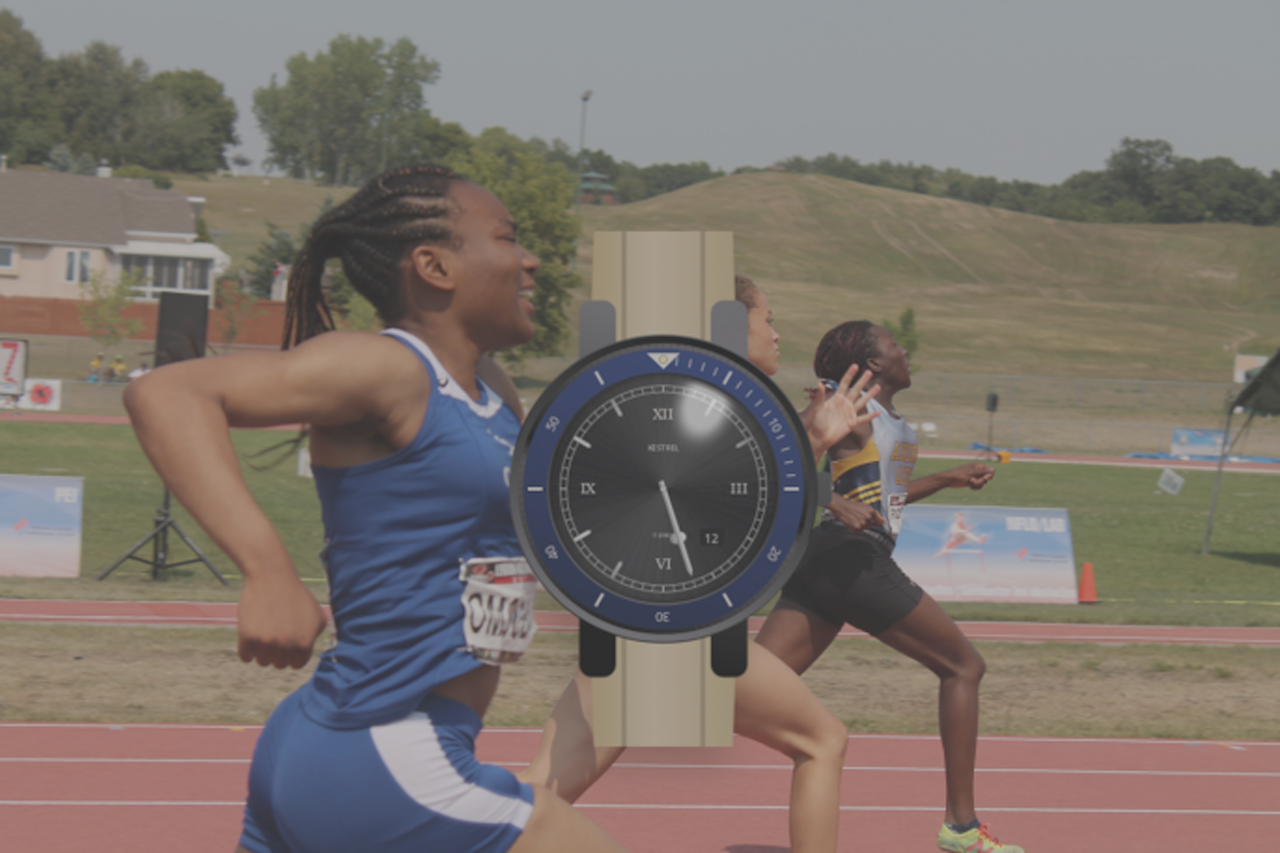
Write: 5:27
